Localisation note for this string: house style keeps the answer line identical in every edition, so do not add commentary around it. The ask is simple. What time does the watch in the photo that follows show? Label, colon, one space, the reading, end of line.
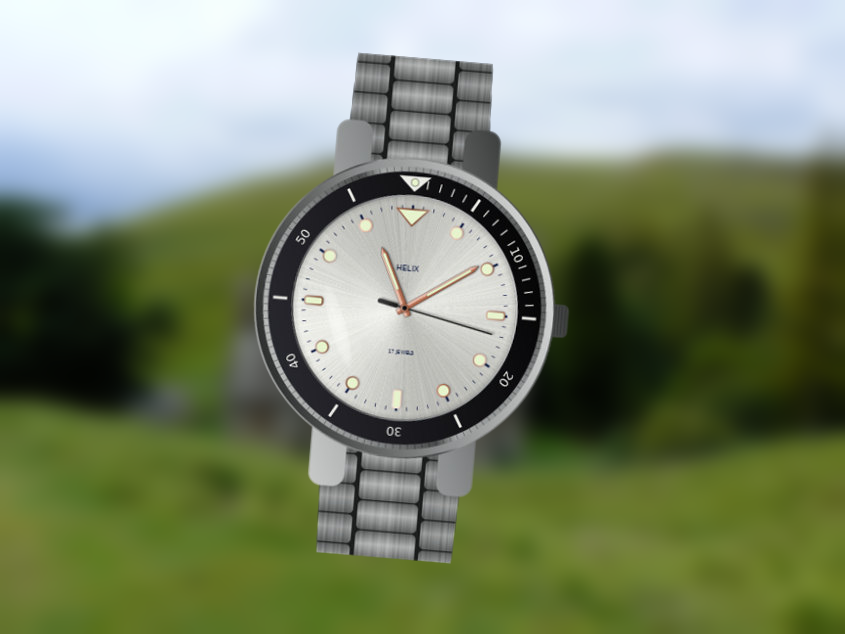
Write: 11:09:17
